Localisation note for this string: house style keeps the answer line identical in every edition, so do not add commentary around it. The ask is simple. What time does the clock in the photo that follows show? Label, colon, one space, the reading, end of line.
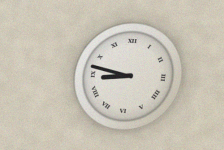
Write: 8:47
